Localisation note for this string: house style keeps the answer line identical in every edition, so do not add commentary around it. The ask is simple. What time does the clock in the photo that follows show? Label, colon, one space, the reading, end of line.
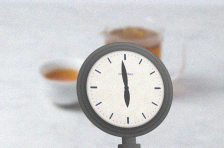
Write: 5:59
